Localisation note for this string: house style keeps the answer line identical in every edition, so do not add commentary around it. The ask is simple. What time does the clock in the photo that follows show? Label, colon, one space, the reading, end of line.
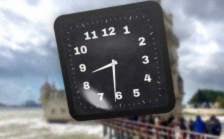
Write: 8:31
